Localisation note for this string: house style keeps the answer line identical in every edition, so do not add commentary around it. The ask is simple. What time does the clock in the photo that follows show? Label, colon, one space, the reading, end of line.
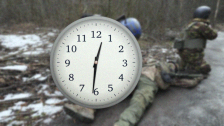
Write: 12:31
